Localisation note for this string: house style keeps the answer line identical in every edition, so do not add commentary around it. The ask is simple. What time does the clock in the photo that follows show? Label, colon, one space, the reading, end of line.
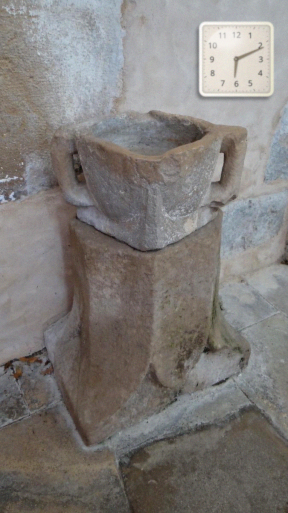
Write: 6:11
